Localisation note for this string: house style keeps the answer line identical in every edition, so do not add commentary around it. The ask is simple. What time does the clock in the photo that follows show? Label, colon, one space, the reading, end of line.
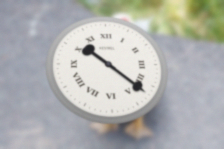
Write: 10:22
